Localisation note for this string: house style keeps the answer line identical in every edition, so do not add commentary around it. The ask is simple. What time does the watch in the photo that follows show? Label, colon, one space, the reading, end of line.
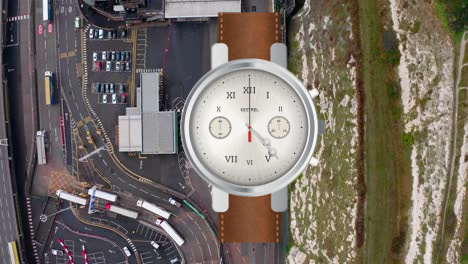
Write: 4:23
